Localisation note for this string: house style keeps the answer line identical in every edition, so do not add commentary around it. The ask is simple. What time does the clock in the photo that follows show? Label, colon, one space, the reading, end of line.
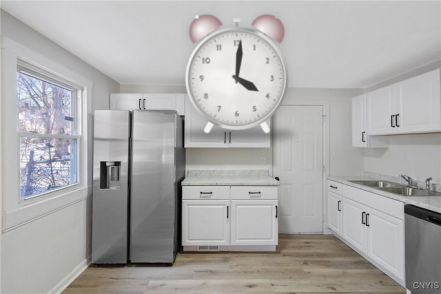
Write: 4:01
